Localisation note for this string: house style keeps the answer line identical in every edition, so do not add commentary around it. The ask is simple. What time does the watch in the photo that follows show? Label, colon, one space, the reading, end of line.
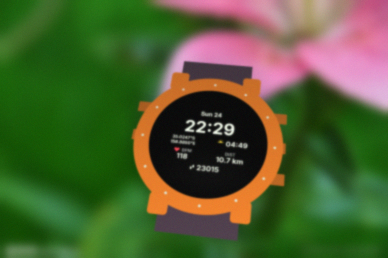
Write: 22:29
